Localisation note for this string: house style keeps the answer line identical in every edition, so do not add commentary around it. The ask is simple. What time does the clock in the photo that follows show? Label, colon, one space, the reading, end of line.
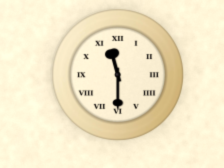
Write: 11:30
